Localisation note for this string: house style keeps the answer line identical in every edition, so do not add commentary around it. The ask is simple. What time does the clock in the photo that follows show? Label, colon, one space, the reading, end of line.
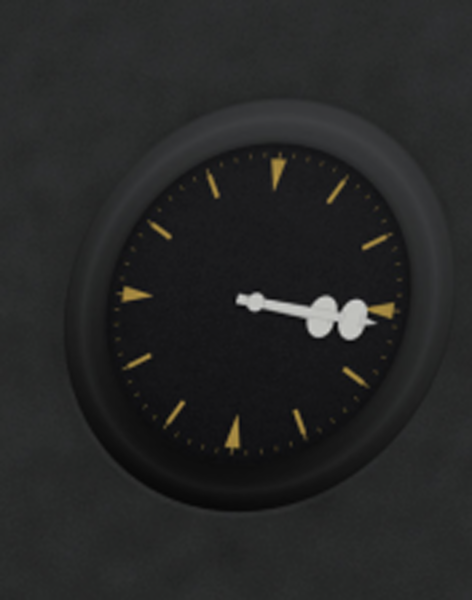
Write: 3:16
